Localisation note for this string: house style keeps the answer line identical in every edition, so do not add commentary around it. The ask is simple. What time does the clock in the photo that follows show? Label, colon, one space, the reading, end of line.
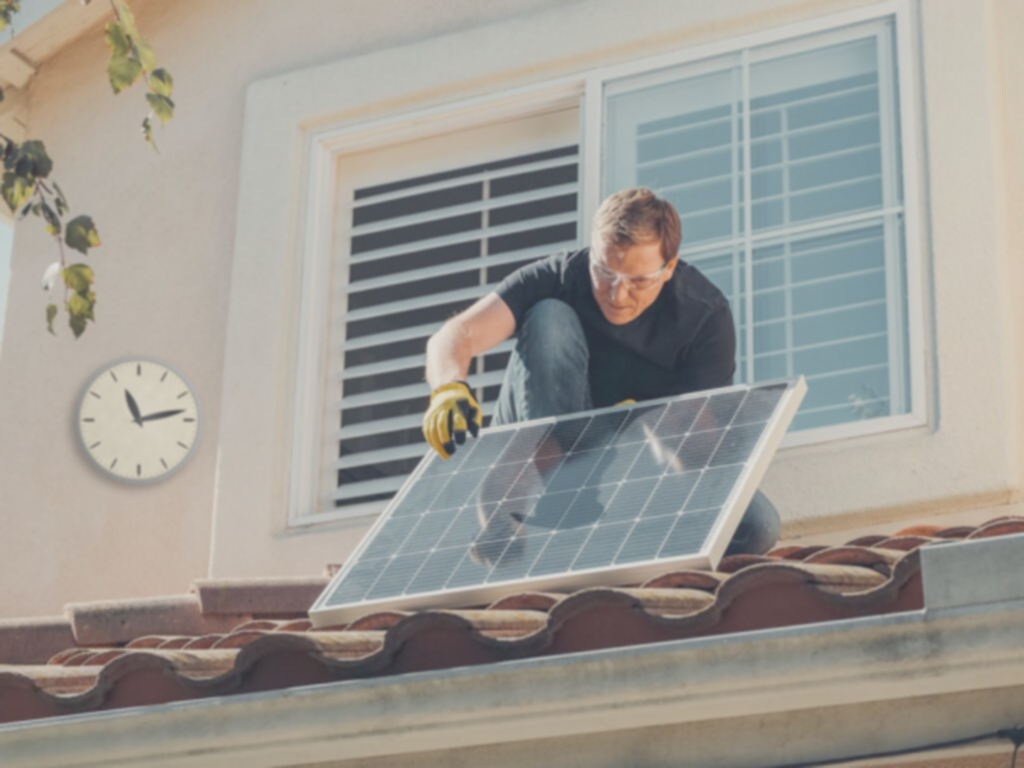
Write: 11:13
